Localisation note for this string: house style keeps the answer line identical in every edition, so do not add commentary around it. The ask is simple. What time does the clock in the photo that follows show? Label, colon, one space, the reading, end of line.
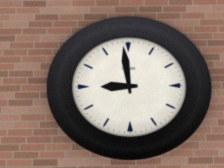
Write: 8:59
